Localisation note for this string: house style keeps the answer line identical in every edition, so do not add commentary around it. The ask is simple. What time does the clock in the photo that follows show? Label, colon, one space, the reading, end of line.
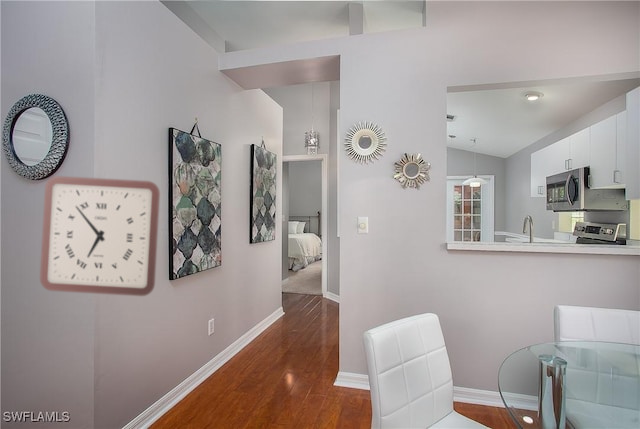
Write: 6:53
